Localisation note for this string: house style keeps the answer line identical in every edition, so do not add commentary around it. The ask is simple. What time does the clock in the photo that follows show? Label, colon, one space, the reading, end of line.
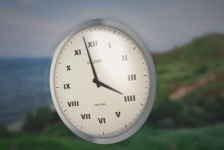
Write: 3:58
